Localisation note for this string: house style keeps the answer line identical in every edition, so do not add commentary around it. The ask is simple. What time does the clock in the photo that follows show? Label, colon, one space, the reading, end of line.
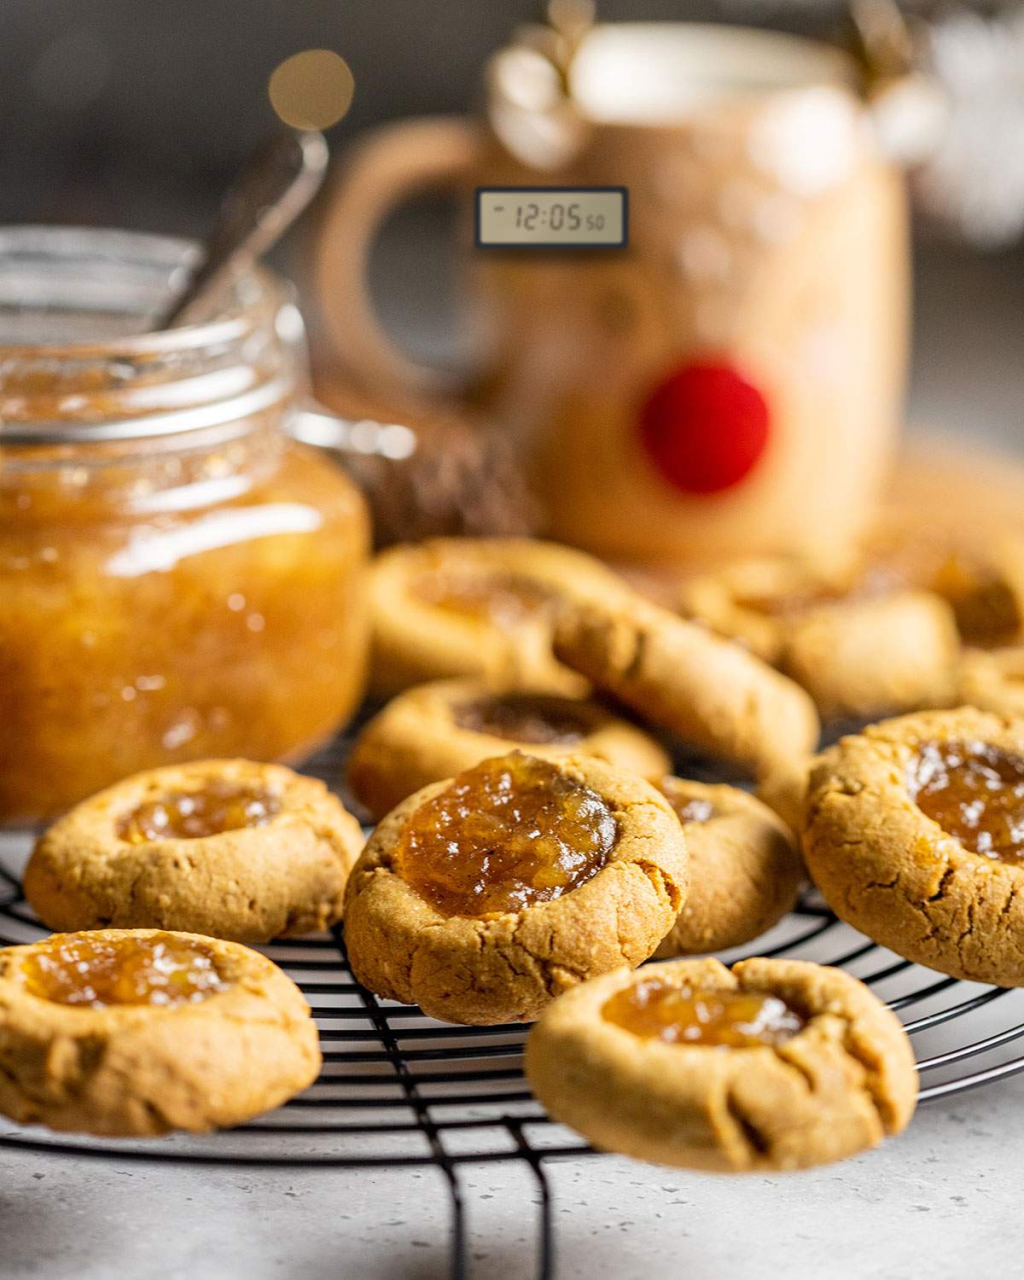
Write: 12:05:50
